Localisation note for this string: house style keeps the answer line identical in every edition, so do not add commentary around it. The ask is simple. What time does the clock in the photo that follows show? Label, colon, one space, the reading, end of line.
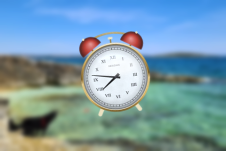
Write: 7:47
